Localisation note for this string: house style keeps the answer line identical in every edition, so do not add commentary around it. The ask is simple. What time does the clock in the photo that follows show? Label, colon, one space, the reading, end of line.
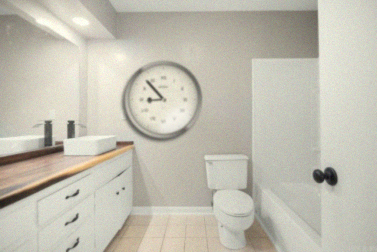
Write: 8:53
